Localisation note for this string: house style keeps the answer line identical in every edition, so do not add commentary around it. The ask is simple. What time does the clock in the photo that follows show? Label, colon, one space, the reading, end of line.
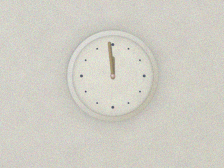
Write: 11:59
